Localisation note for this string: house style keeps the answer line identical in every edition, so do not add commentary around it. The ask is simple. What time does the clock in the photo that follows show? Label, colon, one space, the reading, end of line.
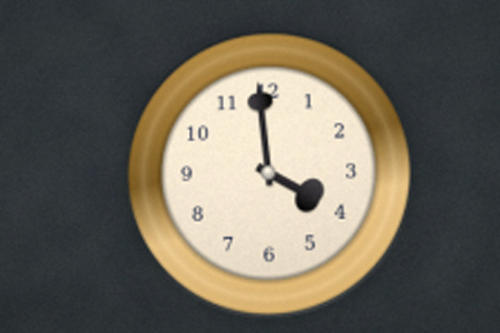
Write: 3:59
